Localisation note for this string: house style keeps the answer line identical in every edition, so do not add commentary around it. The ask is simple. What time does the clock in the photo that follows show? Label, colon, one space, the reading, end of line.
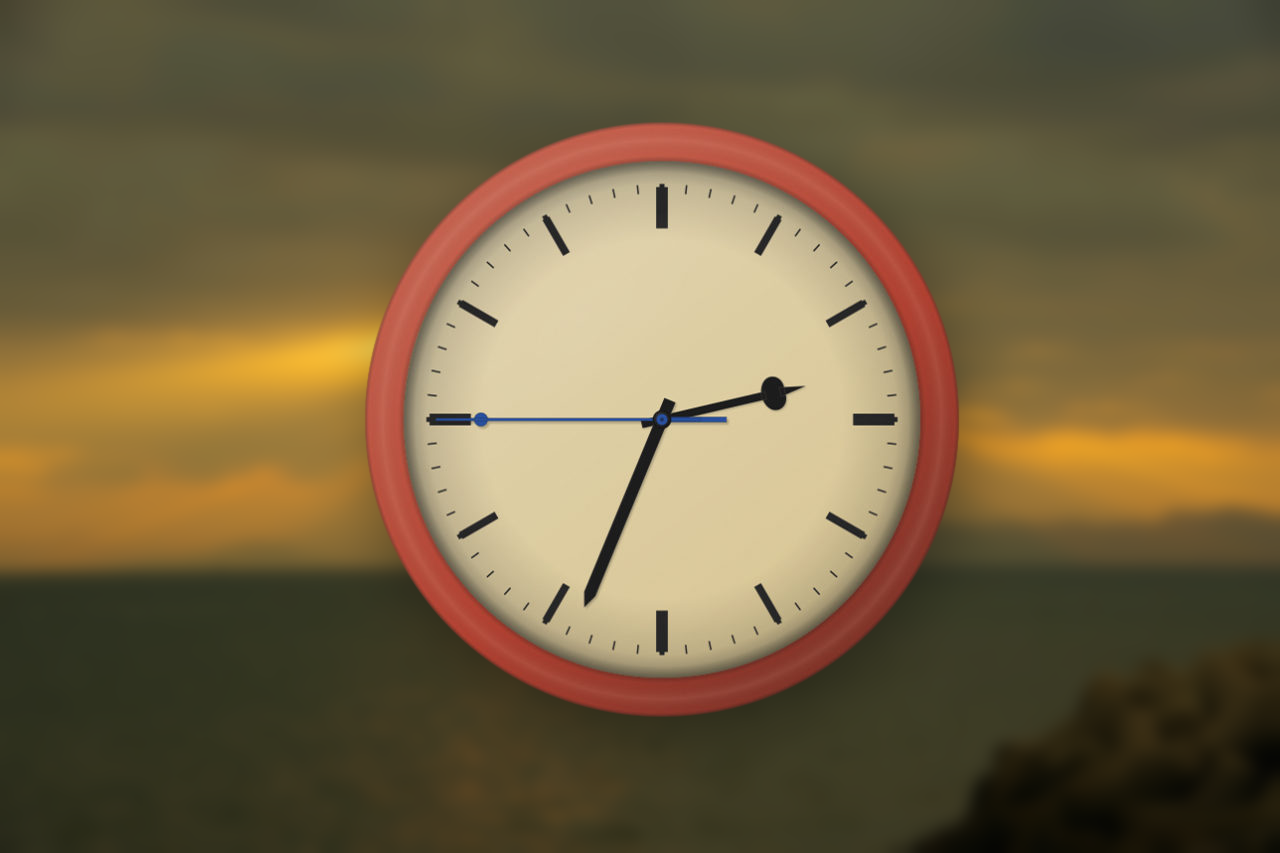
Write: 2:33:45
